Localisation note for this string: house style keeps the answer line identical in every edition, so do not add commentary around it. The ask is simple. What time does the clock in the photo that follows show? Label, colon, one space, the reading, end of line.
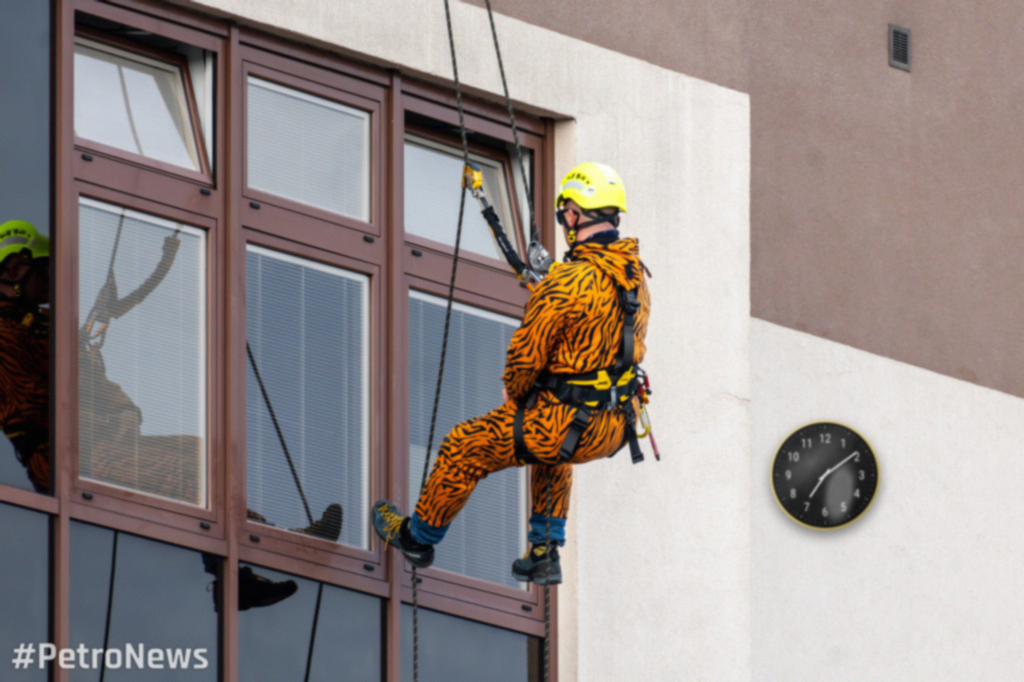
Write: 7:09
